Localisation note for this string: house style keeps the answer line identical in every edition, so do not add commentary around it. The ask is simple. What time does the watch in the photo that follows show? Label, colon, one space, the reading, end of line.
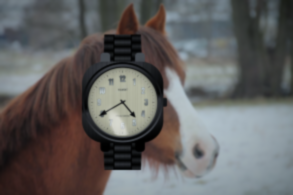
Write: 4:40
